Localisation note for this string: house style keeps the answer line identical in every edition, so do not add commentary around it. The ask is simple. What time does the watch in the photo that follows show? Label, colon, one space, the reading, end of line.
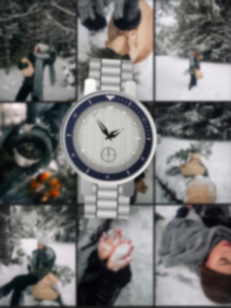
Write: 1:54
